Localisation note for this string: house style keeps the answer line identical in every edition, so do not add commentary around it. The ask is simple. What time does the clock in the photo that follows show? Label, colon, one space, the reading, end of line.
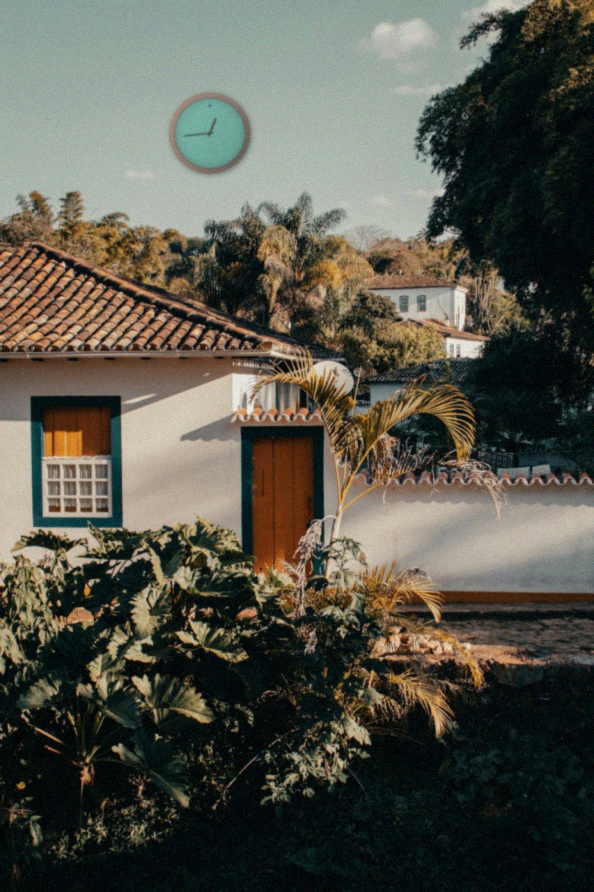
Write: 12:44
